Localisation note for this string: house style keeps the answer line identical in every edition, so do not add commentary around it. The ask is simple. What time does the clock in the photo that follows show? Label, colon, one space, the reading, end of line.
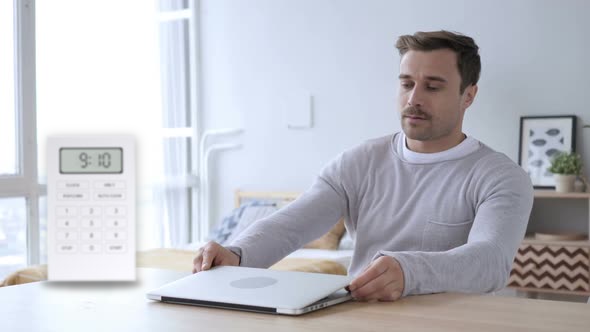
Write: 9:10
